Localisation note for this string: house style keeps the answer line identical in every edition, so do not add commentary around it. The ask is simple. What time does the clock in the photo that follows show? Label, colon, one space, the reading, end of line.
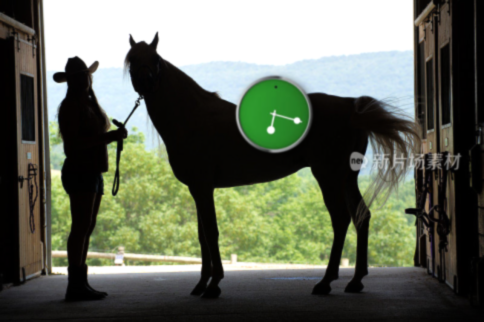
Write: 6:17
